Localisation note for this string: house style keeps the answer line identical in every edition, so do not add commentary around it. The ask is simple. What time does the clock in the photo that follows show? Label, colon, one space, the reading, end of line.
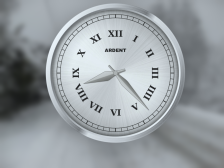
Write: 8:23
